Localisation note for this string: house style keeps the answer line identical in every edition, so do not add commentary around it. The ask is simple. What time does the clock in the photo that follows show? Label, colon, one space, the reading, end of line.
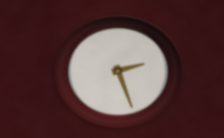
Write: 2:27
